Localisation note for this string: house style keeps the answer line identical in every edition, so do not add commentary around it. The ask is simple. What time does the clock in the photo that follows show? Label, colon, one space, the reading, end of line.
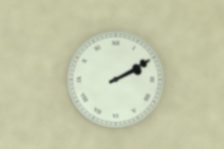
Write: 2:10
